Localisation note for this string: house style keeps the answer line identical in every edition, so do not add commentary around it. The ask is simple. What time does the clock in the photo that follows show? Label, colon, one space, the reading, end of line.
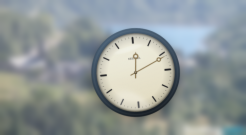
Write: 12:11
